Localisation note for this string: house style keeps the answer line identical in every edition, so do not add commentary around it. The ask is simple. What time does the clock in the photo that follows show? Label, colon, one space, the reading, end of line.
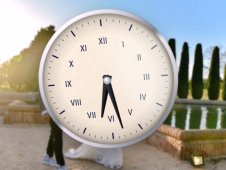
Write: 6:28
